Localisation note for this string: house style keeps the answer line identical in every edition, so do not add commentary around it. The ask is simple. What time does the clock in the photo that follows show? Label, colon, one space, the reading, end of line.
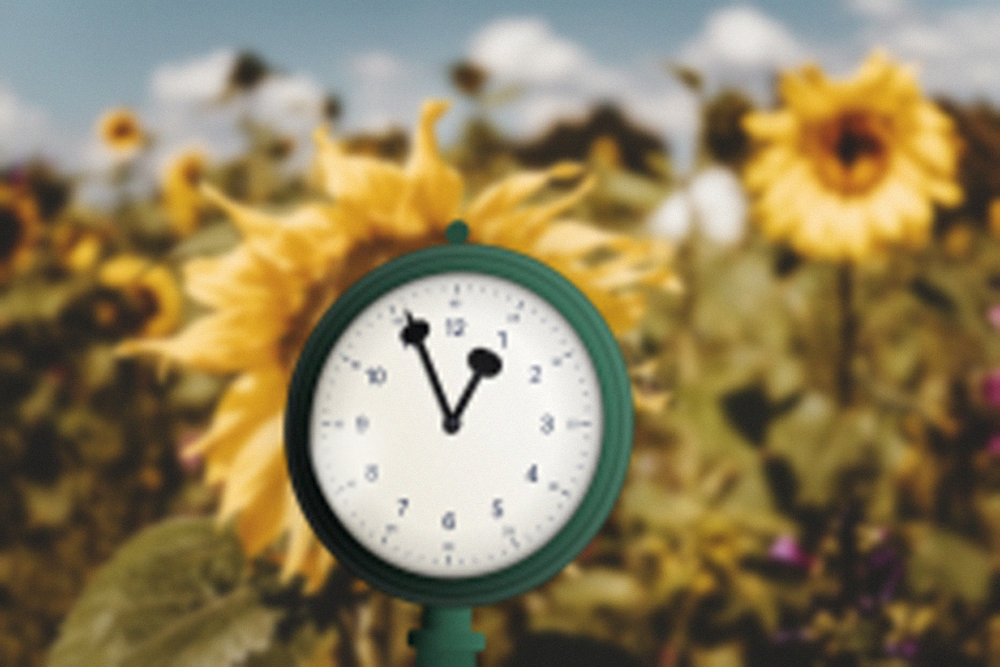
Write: 12:56
